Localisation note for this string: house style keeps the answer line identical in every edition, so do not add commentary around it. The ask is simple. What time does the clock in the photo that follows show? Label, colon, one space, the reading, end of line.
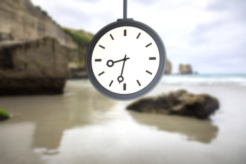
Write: 8:32
